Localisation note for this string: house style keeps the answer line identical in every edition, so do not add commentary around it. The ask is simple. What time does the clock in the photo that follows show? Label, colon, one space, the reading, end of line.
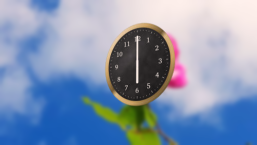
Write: 6:00
